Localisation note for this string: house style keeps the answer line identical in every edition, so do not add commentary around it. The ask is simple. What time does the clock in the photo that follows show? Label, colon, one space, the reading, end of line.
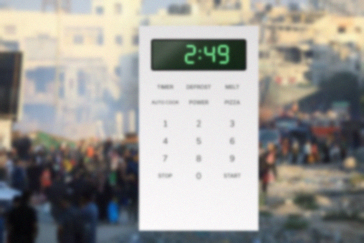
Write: 2:49
